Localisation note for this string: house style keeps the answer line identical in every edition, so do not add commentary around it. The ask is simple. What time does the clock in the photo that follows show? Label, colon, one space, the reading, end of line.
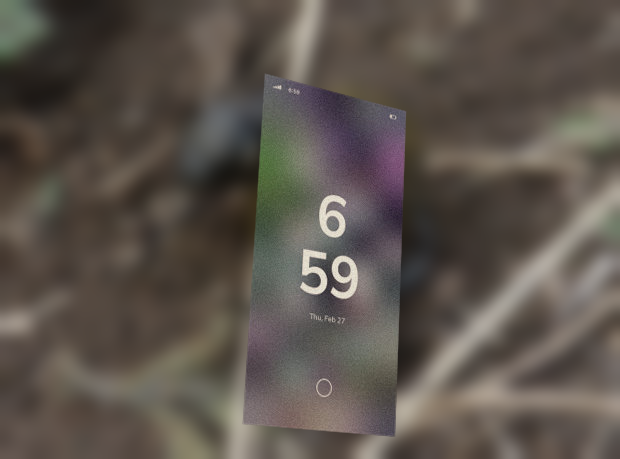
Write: 6:59
